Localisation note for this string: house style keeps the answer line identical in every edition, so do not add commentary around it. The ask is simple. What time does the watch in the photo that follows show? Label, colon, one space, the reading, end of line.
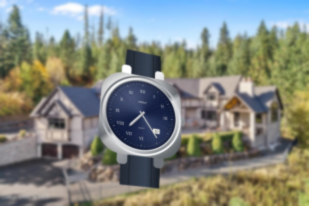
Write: 7:24
